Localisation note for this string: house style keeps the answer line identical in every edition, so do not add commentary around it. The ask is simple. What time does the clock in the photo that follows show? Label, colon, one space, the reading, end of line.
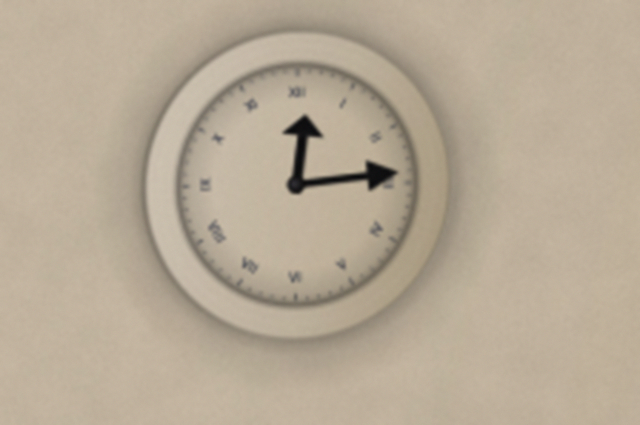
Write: 12:14
